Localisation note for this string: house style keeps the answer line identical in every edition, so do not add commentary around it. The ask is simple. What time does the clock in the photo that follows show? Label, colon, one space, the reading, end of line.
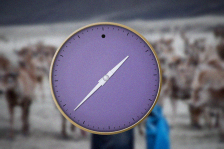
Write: 1:38
